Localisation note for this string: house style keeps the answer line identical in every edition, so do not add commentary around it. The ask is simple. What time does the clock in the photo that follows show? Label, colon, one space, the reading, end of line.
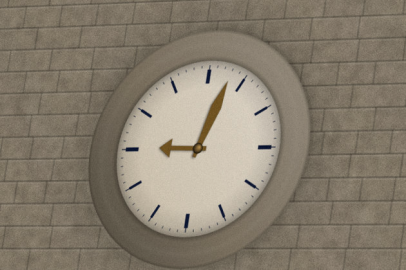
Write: 9:03
